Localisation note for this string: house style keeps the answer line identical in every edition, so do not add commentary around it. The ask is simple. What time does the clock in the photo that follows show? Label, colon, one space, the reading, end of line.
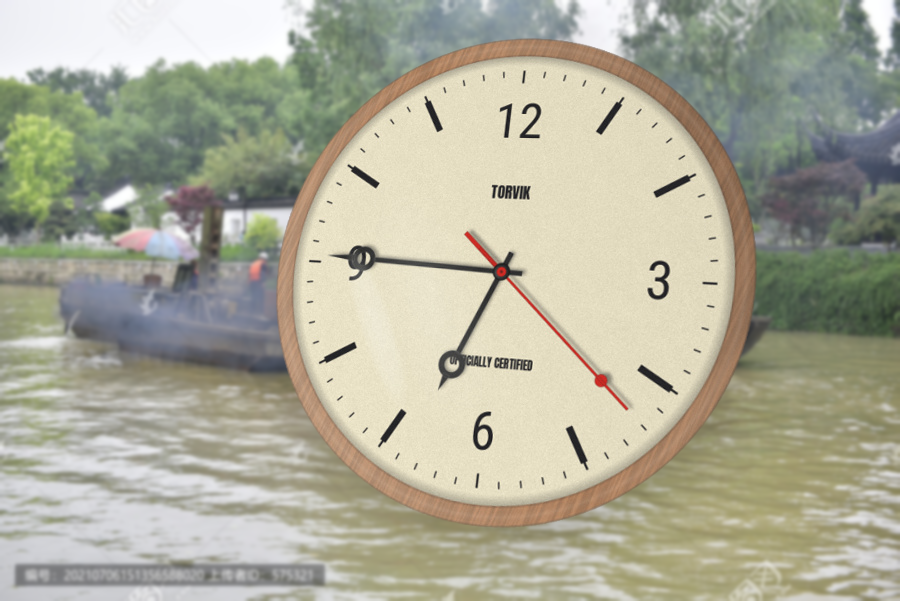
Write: 6:45:22
